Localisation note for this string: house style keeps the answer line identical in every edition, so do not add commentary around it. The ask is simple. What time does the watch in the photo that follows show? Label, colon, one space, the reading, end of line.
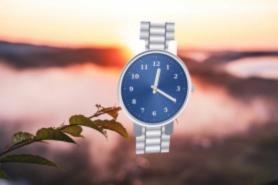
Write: 12:20
